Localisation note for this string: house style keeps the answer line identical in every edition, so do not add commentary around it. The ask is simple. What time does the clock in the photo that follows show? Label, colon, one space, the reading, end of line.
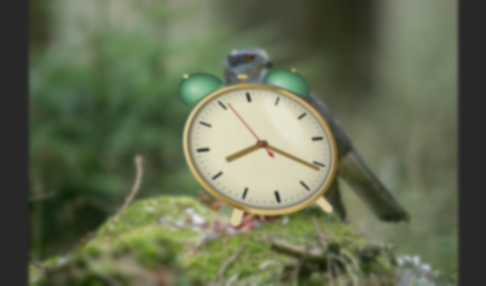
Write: 8:20:56
